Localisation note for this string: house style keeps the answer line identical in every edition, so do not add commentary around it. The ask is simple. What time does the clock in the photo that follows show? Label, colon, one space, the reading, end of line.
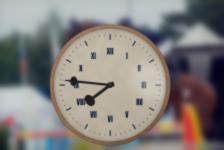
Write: 7:46
